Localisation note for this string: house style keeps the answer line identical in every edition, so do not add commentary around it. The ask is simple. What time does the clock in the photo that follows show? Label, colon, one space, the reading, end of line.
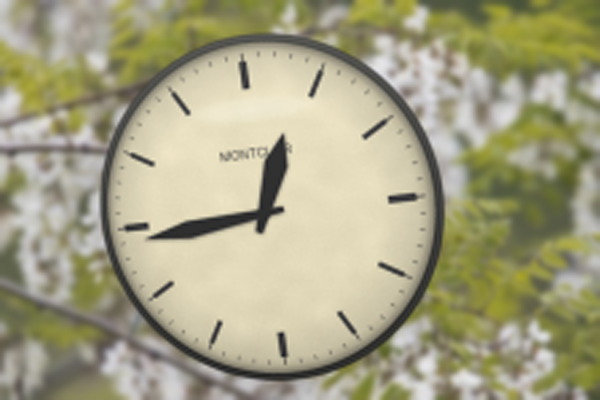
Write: 12:44
